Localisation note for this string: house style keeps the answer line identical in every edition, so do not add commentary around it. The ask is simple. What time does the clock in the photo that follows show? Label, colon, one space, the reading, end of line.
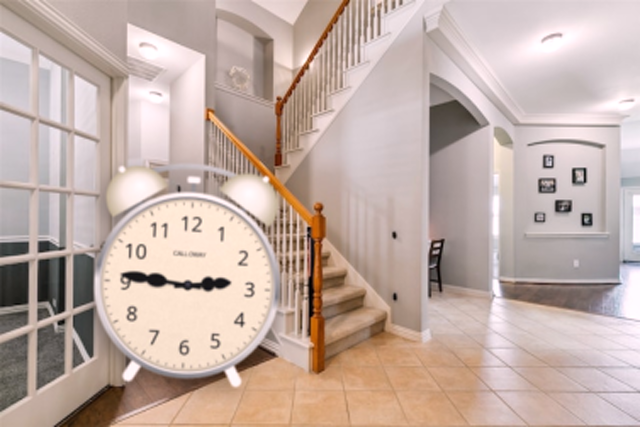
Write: 2:46
